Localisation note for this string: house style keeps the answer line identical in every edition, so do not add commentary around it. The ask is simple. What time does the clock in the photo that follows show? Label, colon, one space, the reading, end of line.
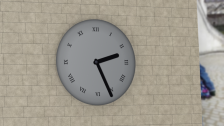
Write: 2:26
